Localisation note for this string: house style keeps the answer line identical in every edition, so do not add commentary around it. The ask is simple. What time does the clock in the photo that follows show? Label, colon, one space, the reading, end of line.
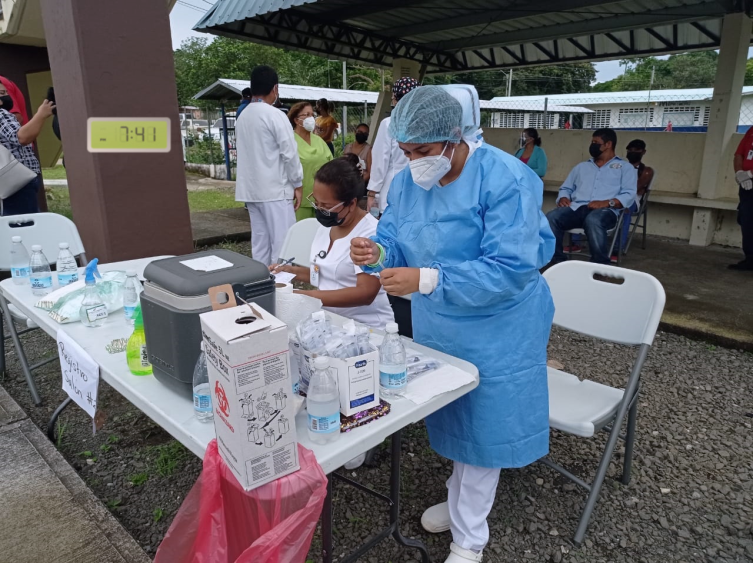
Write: 7:41
